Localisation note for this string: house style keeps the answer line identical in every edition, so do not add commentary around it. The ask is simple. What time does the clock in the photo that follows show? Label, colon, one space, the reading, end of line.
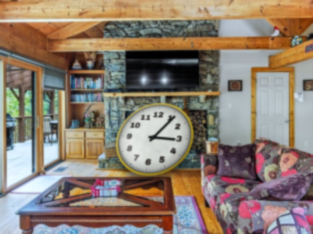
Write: 3:06
